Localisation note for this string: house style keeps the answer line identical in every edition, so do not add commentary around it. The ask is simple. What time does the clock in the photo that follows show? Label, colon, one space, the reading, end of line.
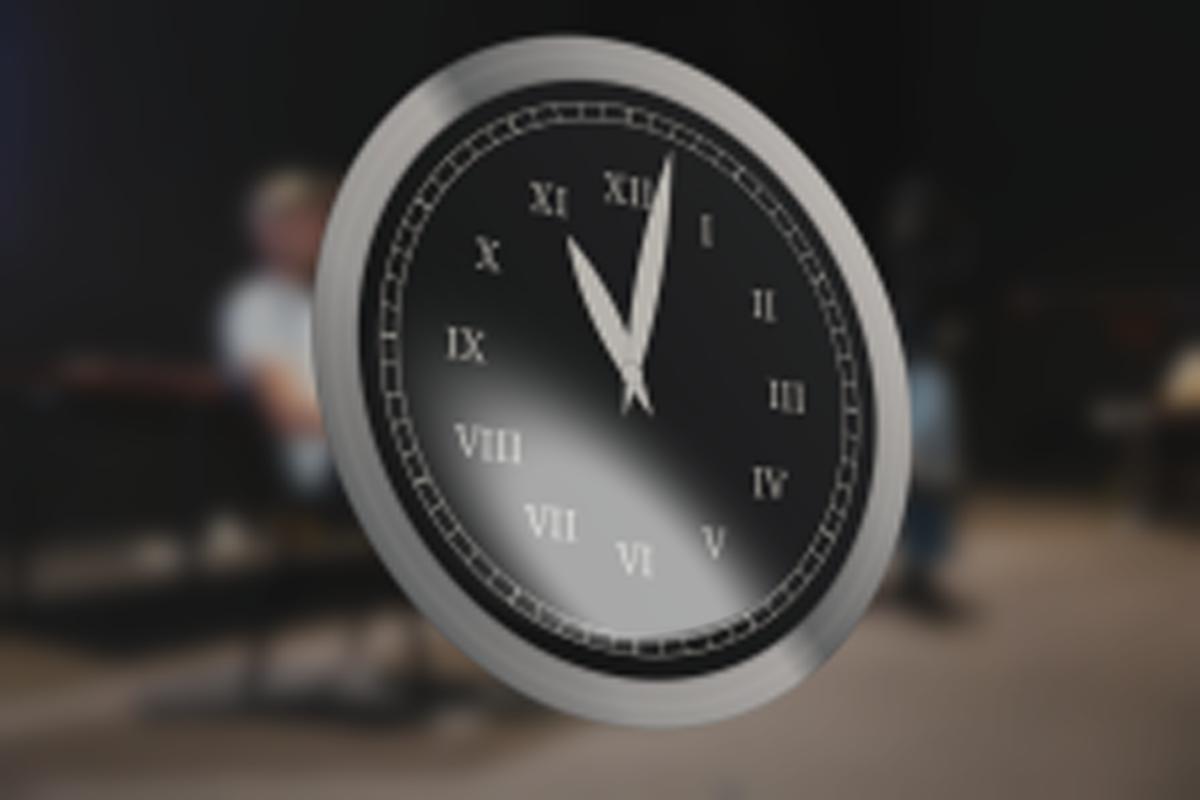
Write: 11:02
